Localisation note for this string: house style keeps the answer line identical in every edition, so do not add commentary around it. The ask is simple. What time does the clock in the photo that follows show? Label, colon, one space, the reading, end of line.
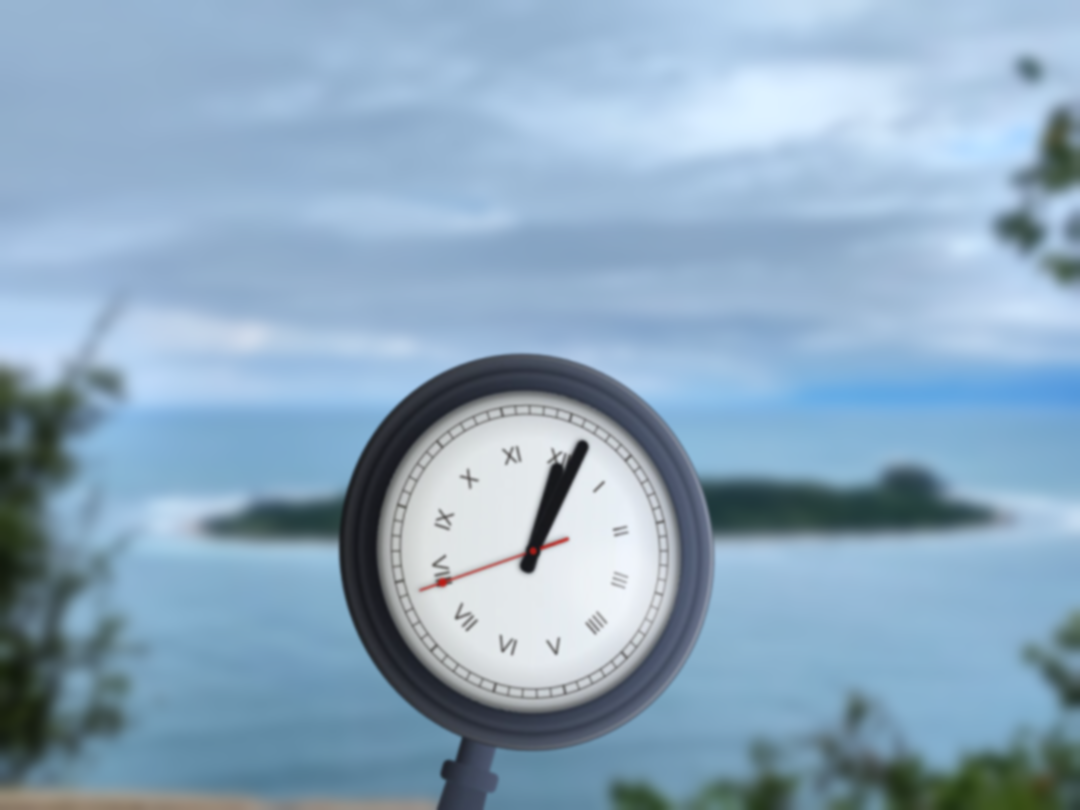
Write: 12:01:39
